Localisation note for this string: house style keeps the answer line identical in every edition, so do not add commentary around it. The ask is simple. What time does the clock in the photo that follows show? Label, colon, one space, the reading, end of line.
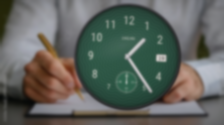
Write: 1:24
